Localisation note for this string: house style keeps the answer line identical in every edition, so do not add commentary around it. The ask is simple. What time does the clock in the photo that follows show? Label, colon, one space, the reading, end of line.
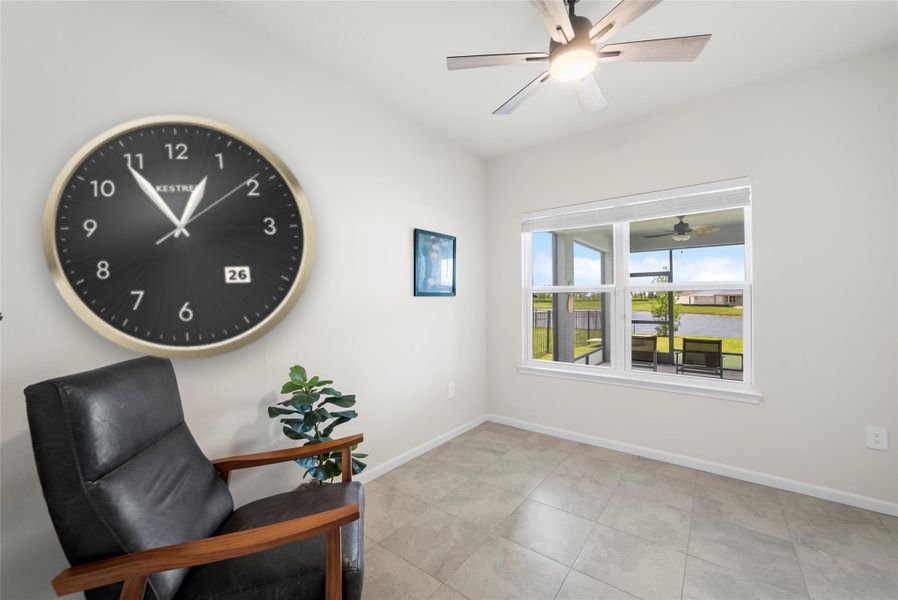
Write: 12:54:09
